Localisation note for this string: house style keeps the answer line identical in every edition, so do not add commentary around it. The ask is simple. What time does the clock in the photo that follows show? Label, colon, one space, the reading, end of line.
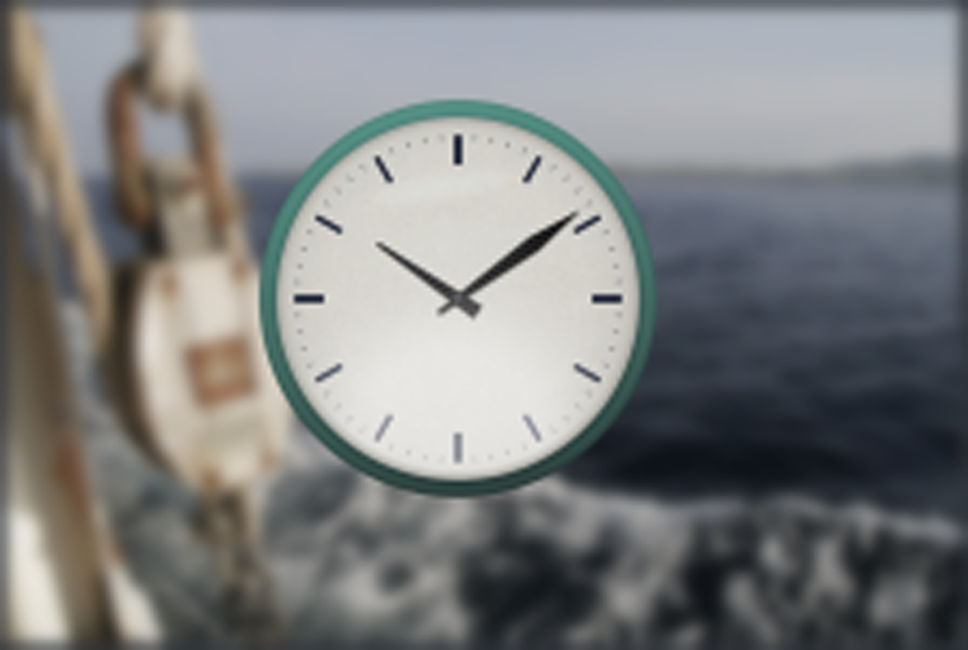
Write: 10:09
